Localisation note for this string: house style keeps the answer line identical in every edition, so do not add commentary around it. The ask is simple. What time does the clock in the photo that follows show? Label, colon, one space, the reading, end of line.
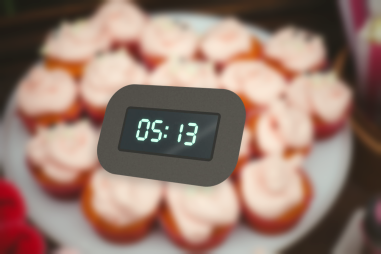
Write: 5:13
